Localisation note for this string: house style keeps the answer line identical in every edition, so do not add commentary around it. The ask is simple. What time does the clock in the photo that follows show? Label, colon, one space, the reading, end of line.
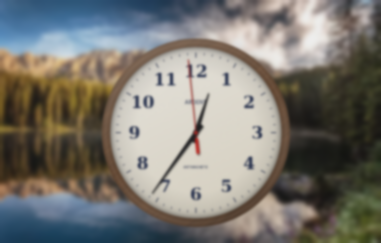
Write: 12:35:59
